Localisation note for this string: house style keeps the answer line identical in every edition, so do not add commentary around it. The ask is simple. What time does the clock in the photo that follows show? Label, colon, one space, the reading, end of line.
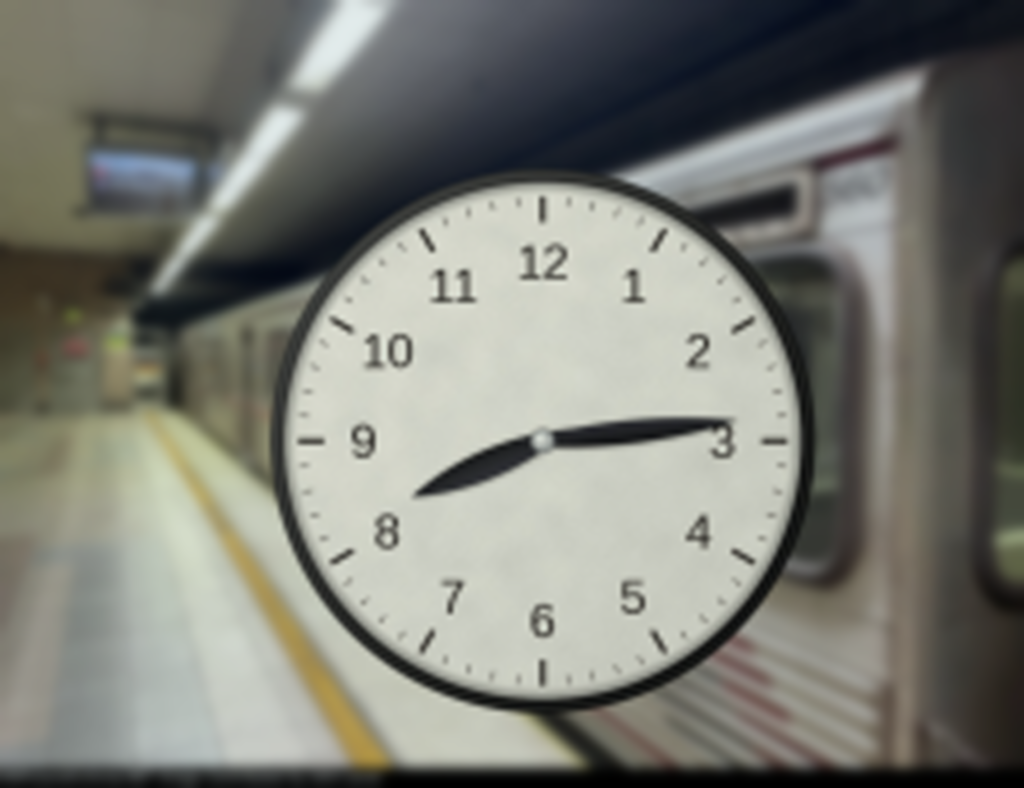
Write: 8:14
